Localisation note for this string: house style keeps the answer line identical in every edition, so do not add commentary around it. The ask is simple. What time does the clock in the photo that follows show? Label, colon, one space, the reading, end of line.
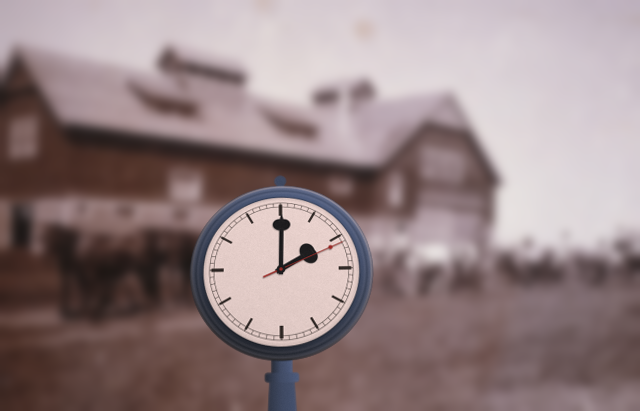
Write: 2:00:11
